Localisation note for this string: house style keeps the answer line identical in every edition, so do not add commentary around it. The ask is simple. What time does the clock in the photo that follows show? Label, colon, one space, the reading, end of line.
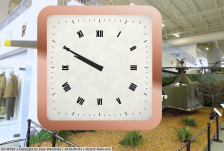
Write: 9:50
